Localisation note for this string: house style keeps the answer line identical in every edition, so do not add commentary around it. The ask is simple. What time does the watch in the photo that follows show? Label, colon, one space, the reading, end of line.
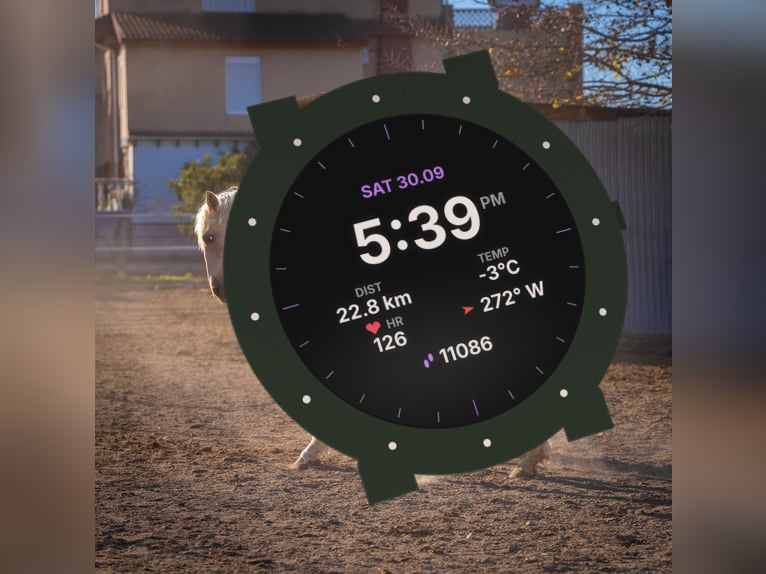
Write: 5:39
